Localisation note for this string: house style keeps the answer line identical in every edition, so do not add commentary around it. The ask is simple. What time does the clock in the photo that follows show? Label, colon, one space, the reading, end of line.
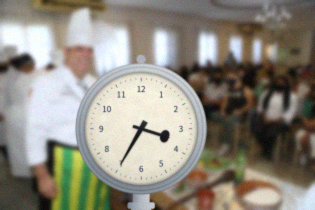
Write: 3:35
